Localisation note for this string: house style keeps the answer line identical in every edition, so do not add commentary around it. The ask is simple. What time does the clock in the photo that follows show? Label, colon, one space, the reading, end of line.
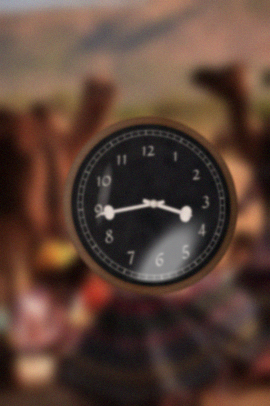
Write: 3:44
